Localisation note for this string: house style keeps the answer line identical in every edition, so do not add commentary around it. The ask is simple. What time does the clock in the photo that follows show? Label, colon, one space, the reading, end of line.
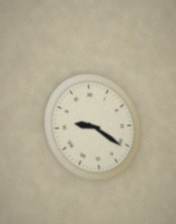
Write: 9:21
